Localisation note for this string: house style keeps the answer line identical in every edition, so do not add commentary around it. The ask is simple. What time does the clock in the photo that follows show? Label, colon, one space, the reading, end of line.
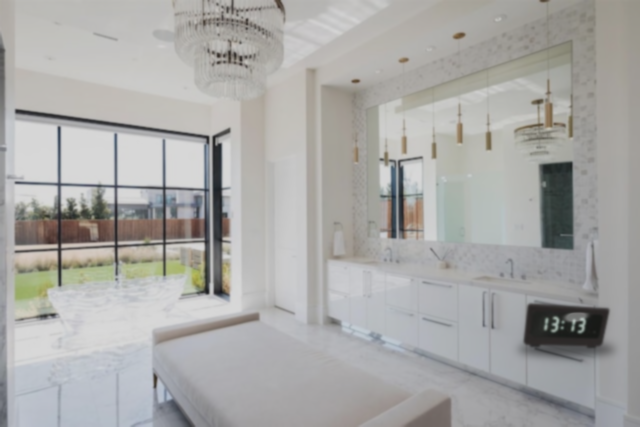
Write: 13:13
